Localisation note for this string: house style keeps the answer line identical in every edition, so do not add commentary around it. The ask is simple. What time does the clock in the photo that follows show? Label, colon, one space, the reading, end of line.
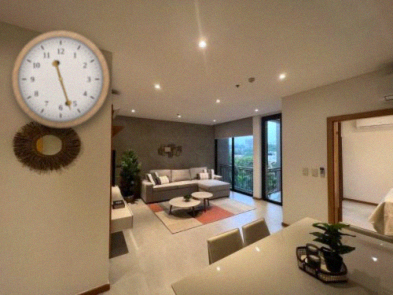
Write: 11:27
